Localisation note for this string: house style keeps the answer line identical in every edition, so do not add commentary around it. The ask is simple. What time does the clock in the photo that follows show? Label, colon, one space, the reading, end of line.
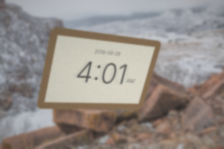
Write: 4:01
